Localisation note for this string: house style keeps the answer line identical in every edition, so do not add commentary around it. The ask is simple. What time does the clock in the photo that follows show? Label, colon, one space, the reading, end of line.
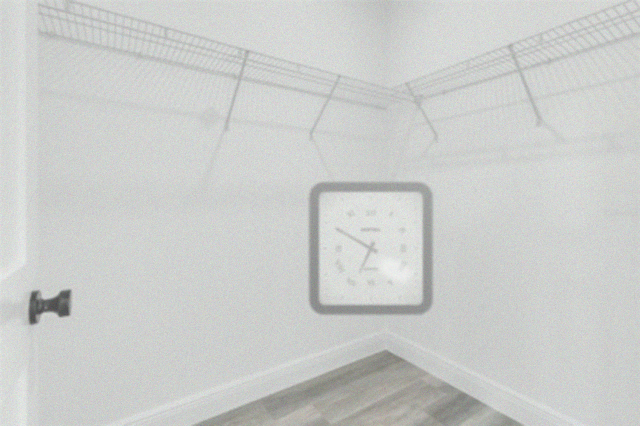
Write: 6:50
